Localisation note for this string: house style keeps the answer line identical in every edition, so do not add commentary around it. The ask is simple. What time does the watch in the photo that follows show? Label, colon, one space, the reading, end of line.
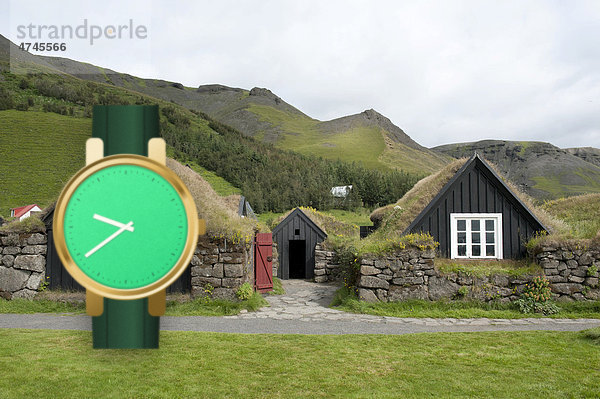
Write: 9:39
